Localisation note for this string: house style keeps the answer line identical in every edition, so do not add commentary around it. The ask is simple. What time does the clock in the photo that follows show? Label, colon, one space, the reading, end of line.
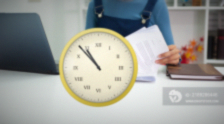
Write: 10:53
